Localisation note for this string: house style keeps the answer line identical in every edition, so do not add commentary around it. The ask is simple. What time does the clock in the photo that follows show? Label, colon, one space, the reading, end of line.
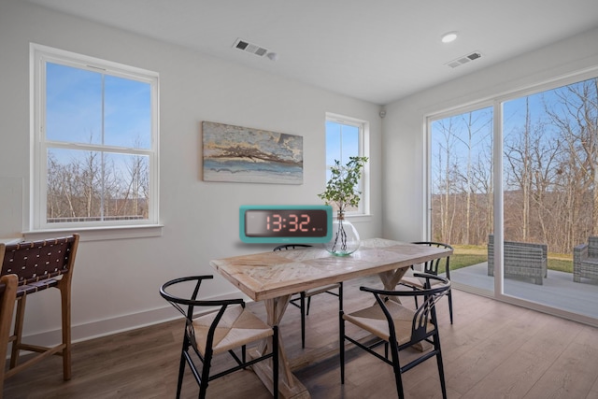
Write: 13:32
